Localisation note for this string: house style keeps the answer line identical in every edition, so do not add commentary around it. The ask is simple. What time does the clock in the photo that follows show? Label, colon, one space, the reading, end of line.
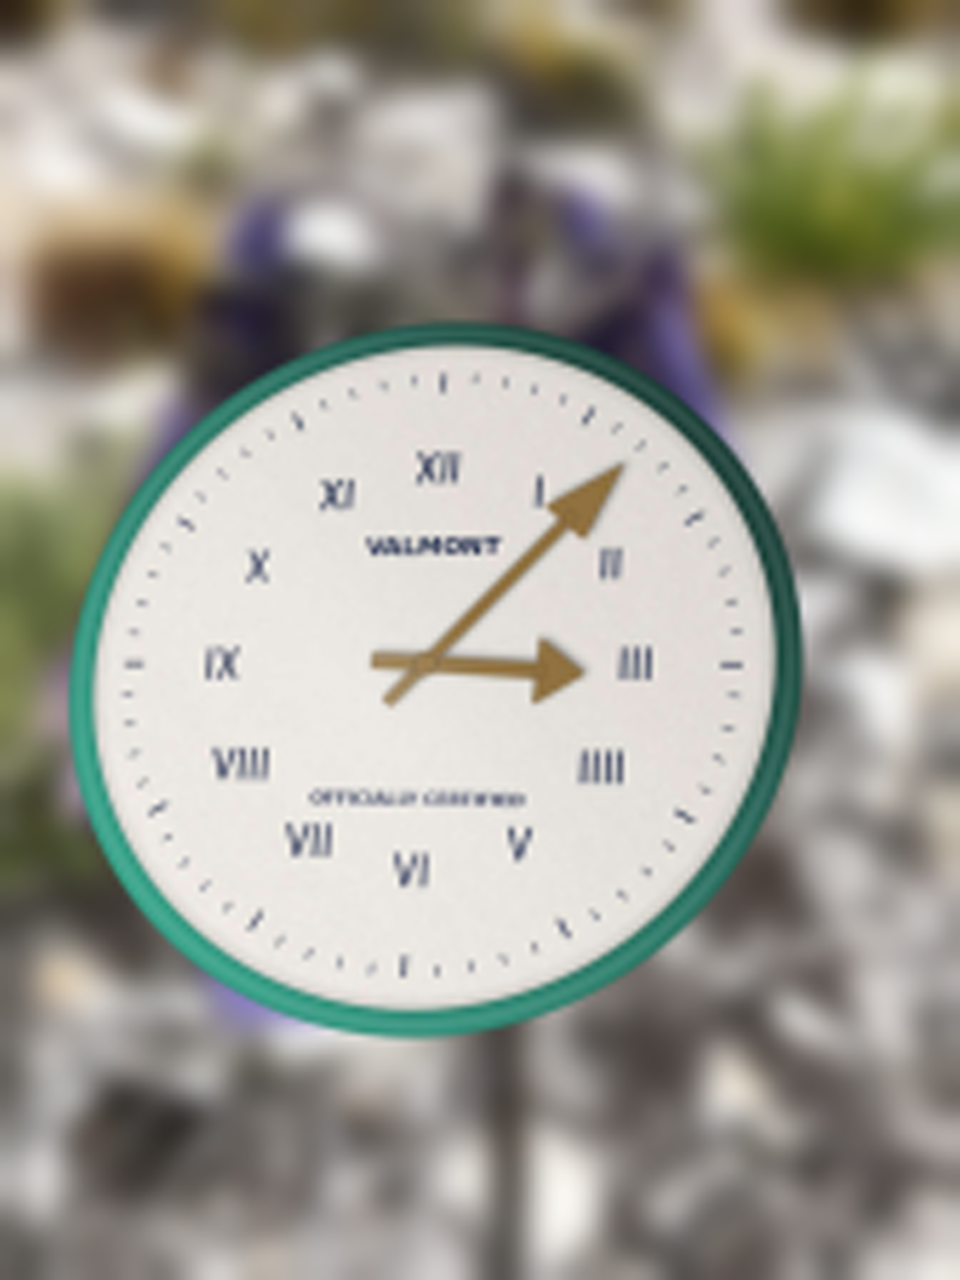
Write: 3:07
